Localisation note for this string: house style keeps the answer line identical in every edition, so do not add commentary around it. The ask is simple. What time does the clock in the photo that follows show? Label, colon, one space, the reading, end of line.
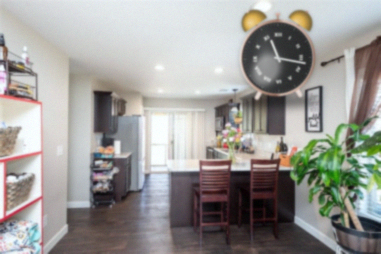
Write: 11:17
